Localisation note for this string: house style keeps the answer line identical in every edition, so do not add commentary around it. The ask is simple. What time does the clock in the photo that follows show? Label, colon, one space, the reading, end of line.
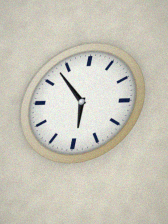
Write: 5:53
